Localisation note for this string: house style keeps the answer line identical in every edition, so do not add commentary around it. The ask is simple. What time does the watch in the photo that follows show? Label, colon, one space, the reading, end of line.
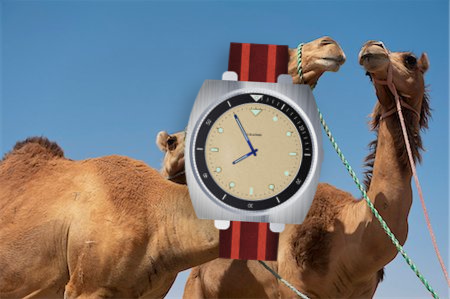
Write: 7:55
